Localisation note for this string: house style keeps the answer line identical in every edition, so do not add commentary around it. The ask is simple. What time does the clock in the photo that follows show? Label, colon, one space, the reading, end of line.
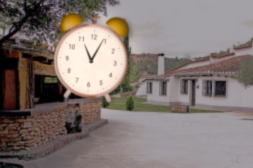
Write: 11:04
